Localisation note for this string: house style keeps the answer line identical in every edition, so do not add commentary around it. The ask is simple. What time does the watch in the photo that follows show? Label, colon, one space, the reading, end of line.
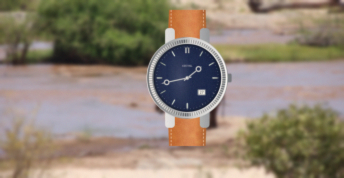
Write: 1:43
